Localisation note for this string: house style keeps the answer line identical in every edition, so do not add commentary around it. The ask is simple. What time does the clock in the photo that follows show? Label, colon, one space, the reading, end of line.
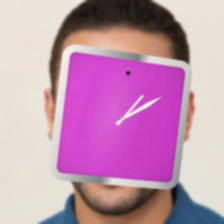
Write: 1:09
